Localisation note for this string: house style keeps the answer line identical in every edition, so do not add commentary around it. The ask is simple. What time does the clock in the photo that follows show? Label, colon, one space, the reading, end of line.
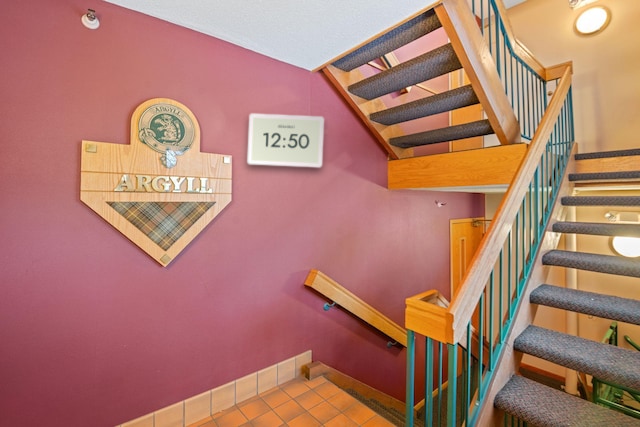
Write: 12:50
